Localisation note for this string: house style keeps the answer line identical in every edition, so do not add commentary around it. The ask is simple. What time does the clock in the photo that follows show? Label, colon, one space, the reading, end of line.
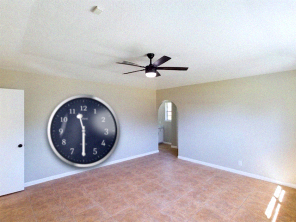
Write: 11:30
